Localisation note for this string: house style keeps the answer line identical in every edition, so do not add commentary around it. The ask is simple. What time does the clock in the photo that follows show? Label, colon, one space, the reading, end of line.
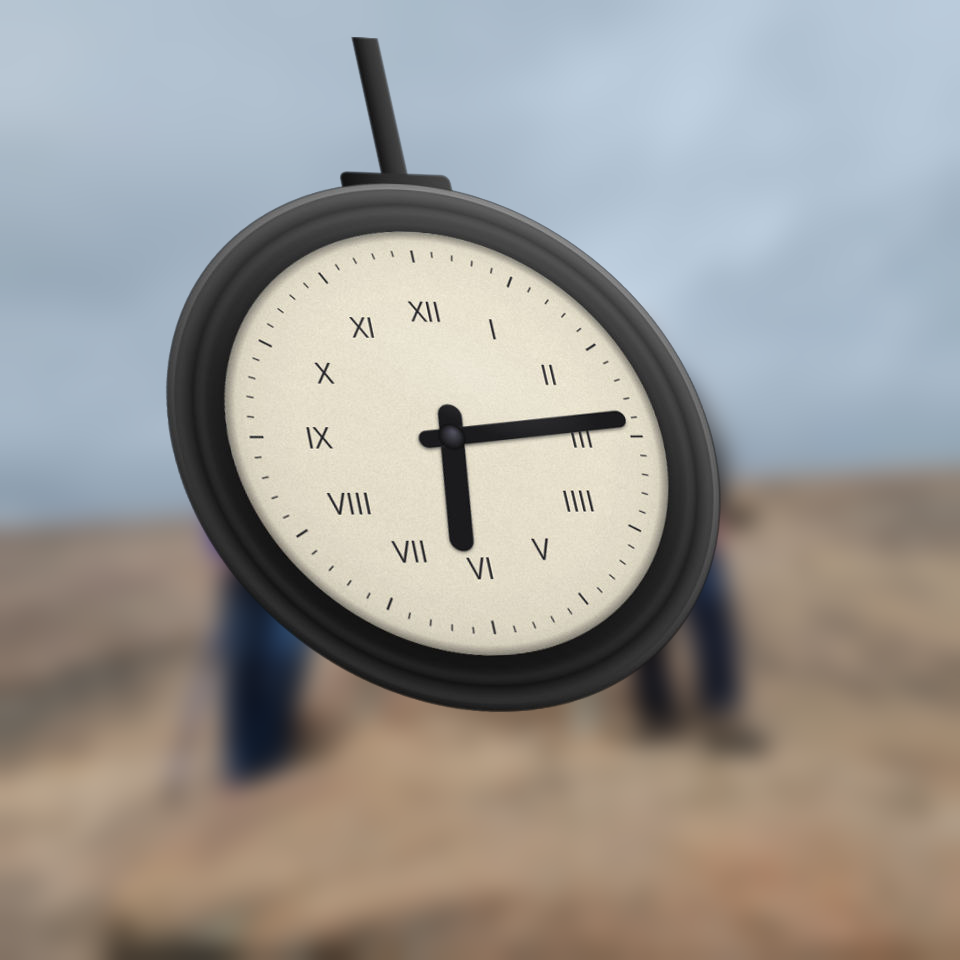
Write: 6:14
